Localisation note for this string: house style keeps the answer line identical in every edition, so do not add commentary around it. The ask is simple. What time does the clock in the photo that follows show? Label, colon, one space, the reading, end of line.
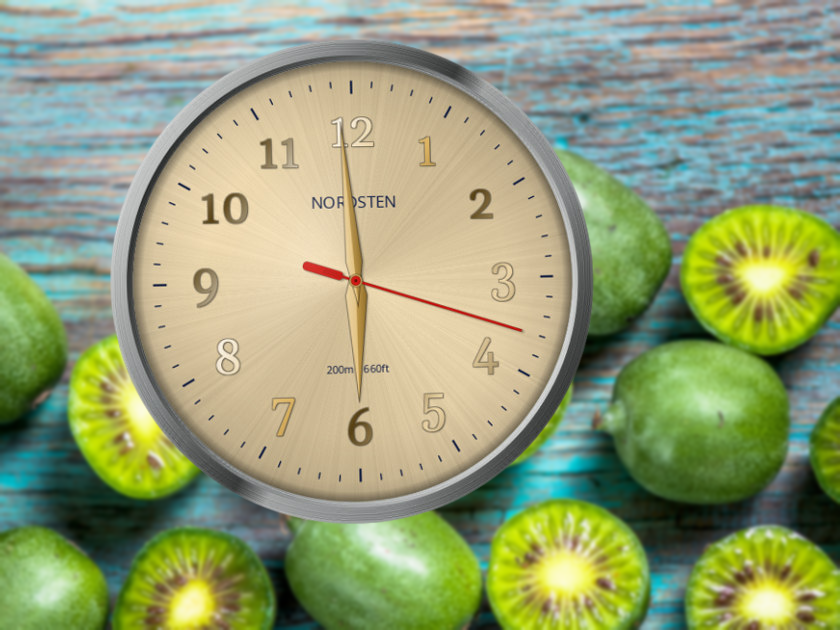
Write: 5:59:18
